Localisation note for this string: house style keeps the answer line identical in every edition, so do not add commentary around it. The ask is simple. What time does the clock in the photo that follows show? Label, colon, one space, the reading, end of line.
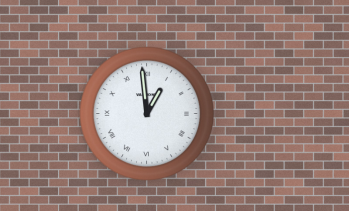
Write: 12:59
